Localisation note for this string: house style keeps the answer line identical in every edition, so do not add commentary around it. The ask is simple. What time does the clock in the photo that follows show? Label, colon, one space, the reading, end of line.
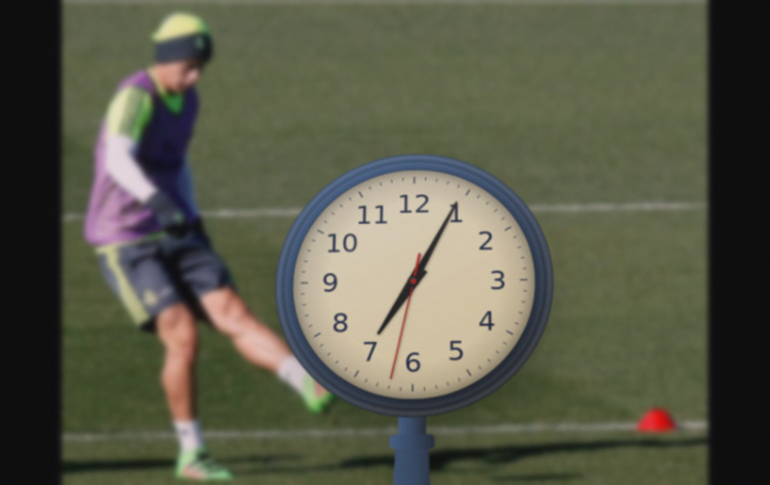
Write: 7:04:32
